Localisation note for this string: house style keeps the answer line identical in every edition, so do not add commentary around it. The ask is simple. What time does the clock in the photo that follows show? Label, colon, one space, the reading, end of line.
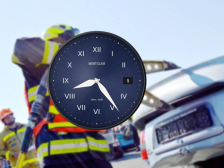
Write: 8:24
